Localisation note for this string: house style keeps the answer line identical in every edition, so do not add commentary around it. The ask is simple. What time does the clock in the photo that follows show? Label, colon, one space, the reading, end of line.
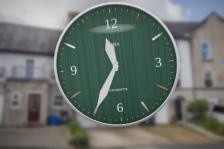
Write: 11:35
